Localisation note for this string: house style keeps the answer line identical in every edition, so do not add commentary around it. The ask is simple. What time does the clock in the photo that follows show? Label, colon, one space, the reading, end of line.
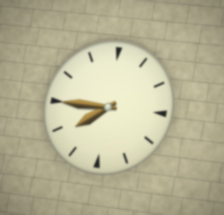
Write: 7:45
